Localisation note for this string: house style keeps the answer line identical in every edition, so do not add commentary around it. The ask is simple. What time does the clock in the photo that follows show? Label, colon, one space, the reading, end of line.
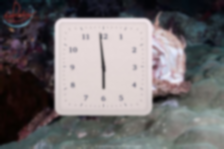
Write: 5:59
